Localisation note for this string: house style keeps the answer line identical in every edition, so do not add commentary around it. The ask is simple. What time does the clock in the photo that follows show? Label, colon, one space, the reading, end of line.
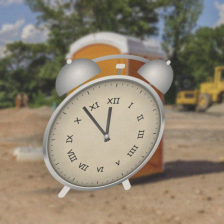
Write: 11:53
